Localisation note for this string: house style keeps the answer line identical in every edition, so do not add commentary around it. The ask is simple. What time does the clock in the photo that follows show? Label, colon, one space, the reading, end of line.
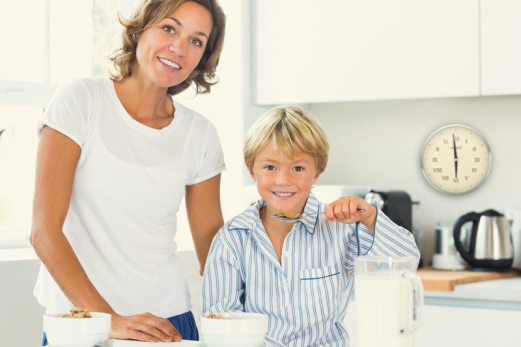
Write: 5:59
